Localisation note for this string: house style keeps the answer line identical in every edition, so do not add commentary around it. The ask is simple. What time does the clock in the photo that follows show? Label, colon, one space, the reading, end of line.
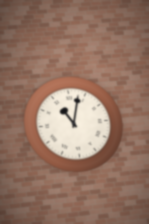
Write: 11:03
